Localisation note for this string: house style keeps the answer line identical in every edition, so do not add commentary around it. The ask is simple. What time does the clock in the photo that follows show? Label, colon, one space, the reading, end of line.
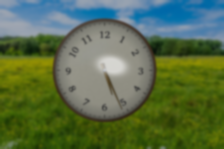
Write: 5:26
